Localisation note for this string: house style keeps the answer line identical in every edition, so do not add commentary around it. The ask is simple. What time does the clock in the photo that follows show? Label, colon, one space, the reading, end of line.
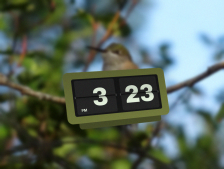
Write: 3:23
